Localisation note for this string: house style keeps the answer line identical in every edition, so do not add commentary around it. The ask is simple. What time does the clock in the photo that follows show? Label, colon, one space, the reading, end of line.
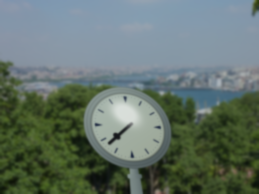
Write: 7:38
